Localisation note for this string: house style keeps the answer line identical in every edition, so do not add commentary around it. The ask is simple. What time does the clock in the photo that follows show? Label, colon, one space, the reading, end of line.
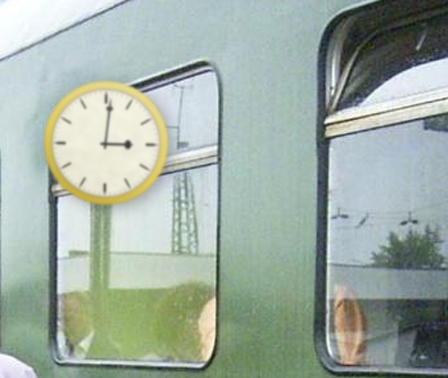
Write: 3:01
